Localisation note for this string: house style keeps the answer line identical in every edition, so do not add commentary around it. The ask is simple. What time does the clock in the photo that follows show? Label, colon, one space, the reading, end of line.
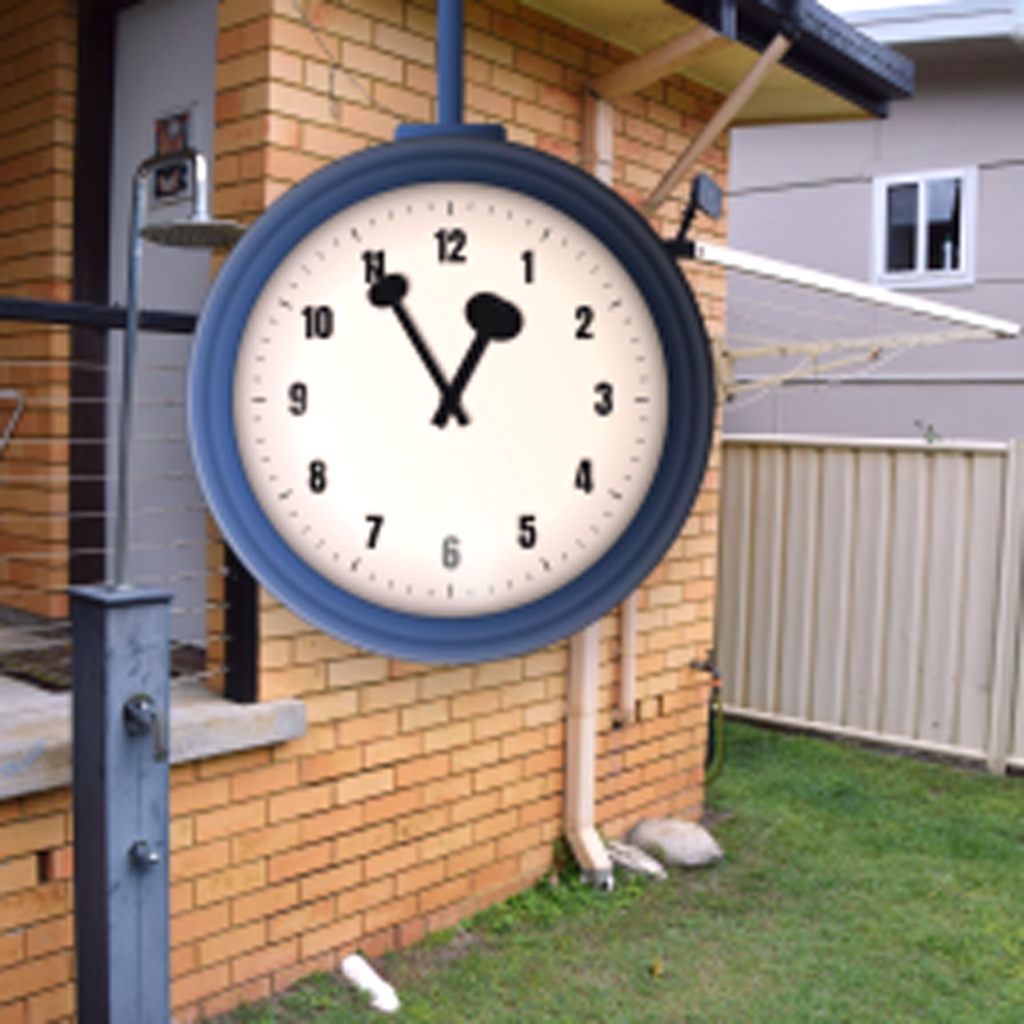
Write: 12:55
